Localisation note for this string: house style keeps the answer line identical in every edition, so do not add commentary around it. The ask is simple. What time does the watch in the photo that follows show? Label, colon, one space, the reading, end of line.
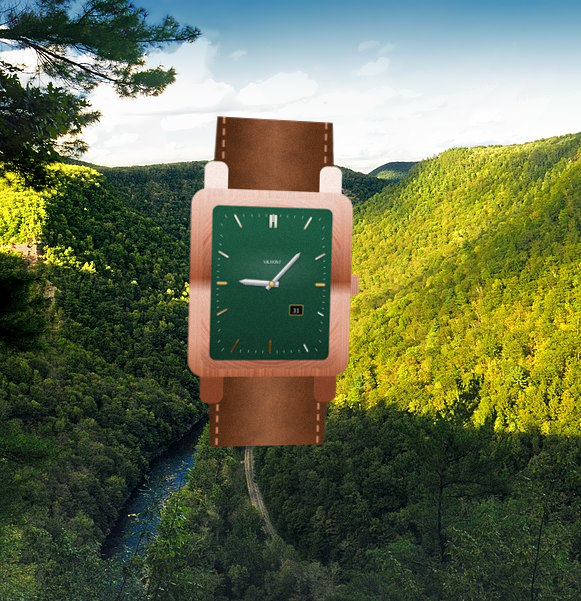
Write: 9:07
